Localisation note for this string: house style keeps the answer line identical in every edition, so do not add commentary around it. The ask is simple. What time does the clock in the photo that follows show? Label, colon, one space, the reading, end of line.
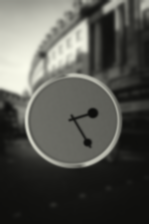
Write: 2:25
